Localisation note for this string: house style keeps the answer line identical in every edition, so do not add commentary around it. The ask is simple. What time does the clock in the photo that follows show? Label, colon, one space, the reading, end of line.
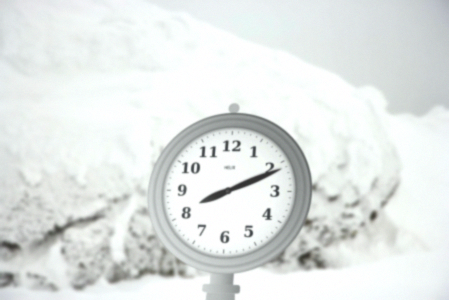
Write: 8:11
